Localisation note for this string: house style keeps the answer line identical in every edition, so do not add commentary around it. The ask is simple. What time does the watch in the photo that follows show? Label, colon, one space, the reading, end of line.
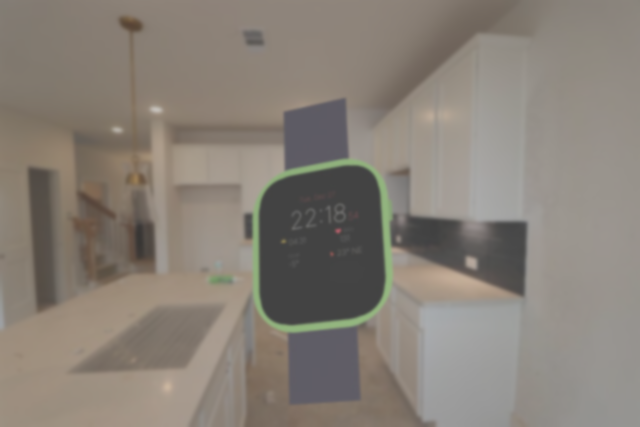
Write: 22:18
